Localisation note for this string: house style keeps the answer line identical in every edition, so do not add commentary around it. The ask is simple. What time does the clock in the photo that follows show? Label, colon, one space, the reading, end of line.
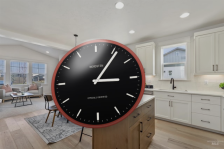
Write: 3:06
